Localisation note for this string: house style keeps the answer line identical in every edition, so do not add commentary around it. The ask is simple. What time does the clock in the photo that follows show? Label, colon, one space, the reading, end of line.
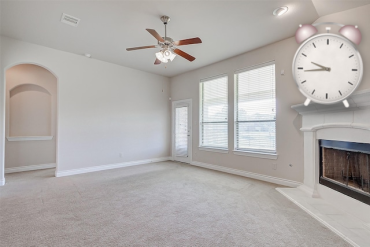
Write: 9:44
